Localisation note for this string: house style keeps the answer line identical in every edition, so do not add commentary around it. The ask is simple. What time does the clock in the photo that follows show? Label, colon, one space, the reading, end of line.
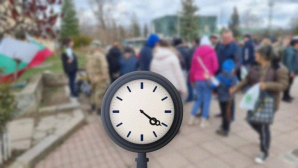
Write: 4:21
